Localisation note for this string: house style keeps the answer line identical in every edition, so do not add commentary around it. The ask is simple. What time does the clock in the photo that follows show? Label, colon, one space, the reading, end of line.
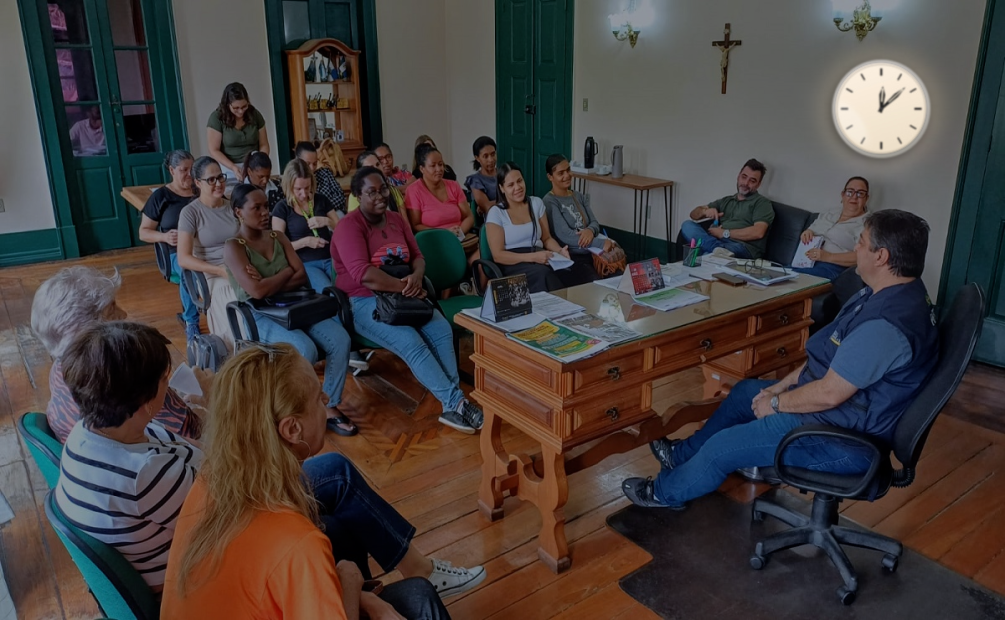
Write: 12:08
